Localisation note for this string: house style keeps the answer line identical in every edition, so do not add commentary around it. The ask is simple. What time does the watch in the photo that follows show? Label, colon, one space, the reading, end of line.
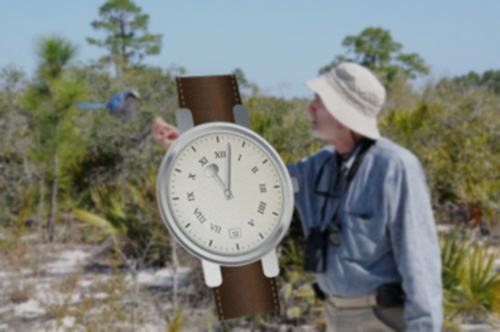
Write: 11:02
